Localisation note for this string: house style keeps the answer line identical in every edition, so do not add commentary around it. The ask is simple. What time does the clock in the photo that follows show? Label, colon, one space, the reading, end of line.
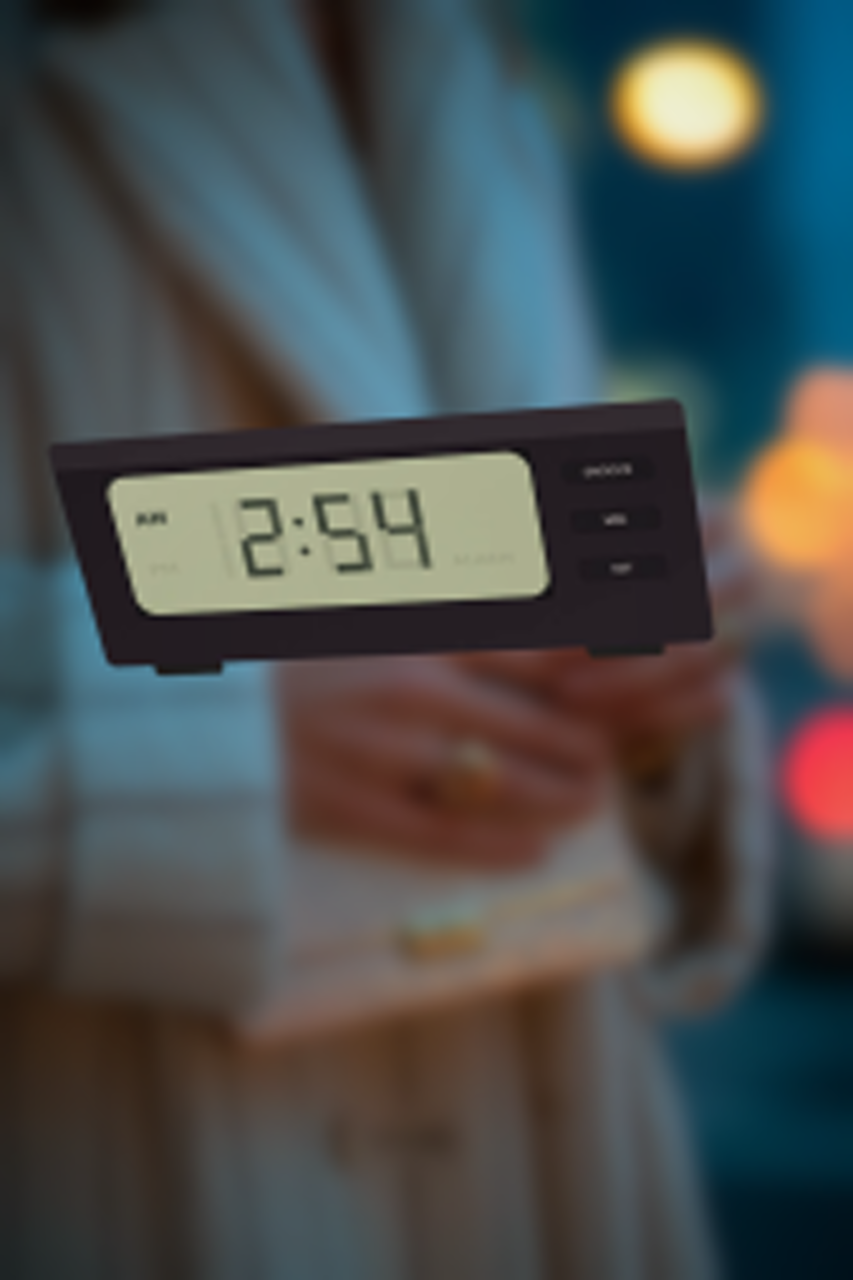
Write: 2:54
